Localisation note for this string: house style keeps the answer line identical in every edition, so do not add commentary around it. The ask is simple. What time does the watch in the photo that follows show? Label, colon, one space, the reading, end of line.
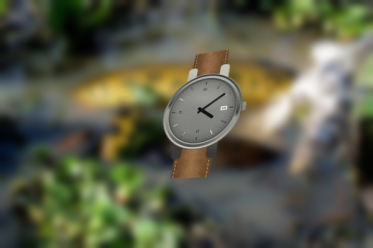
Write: 4:09
